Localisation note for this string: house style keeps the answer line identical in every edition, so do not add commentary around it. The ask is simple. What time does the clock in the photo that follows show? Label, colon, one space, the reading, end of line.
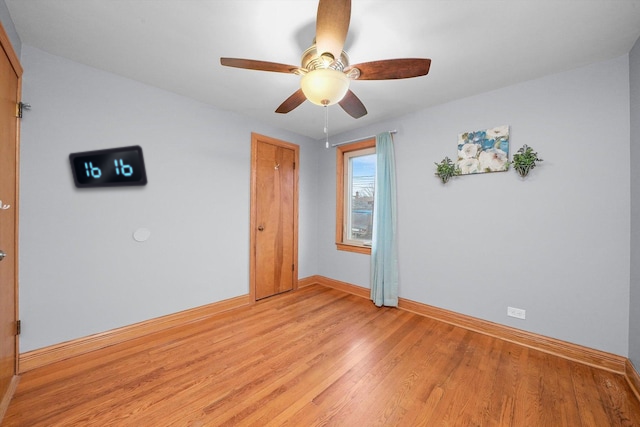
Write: 16:16
